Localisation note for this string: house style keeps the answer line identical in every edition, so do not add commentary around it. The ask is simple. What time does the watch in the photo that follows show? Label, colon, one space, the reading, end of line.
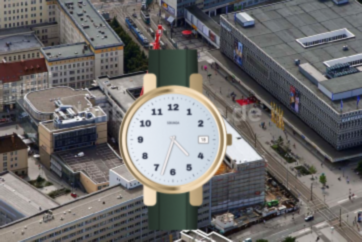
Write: 4:33
